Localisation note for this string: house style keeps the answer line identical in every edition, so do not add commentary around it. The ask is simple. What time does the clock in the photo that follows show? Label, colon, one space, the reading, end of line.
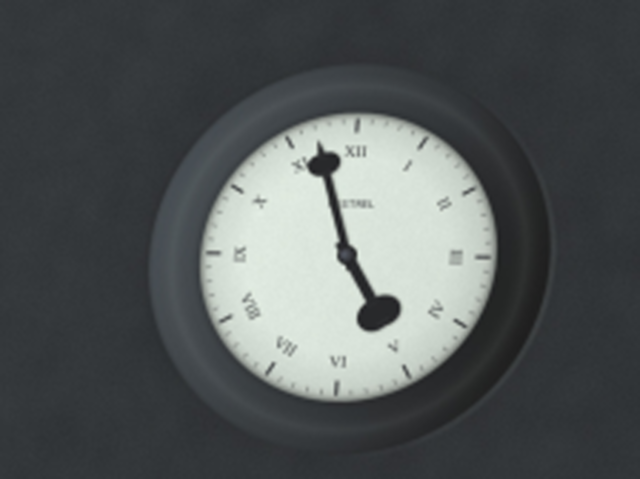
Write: 4:57
